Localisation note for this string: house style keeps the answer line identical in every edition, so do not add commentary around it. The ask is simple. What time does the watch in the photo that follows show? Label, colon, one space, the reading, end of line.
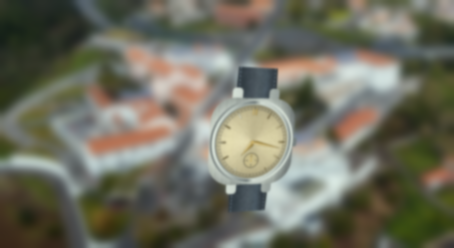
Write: 7:17
